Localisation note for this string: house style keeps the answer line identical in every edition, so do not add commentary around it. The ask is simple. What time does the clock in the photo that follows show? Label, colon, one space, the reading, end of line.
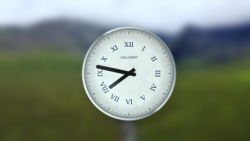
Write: 7:47
